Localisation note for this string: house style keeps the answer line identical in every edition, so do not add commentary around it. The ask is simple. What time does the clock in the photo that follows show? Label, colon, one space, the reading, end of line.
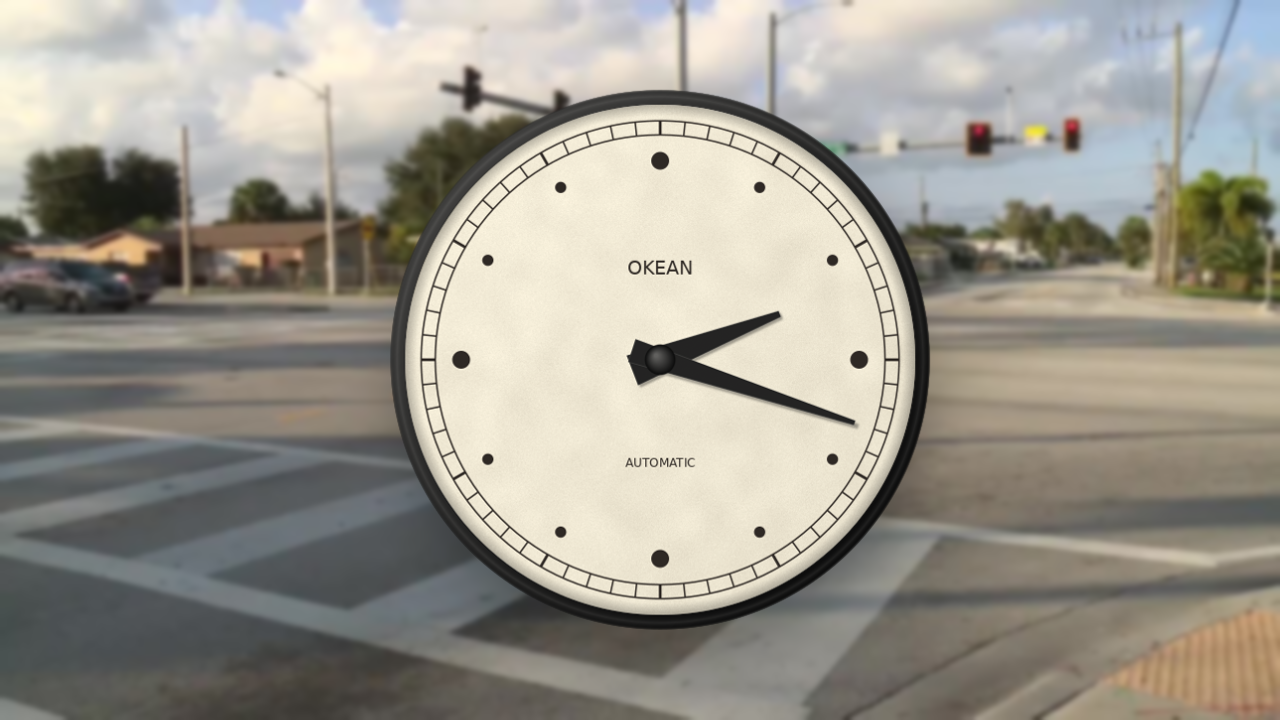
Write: 2:18
